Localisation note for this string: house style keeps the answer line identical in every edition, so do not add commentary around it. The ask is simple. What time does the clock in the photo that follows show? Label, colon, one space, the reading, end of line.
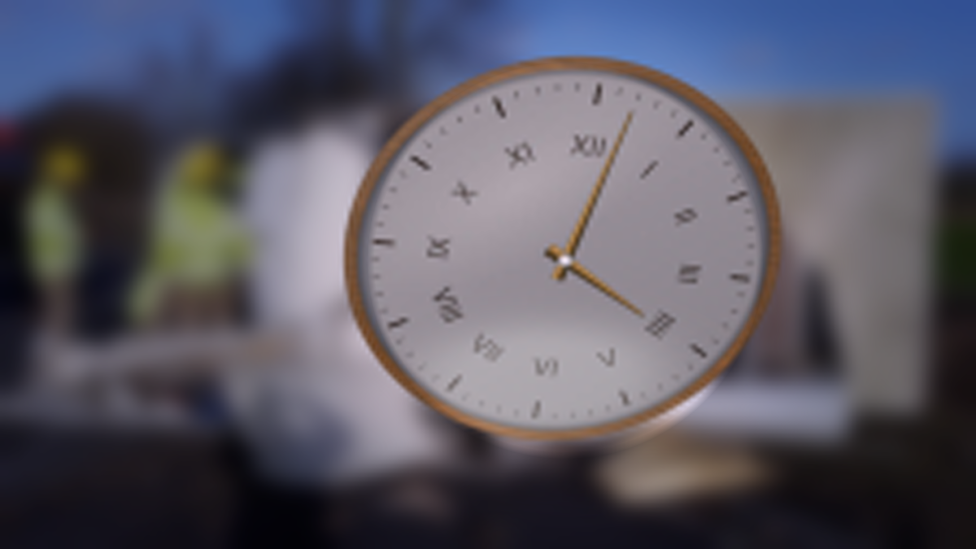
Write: 4:02
